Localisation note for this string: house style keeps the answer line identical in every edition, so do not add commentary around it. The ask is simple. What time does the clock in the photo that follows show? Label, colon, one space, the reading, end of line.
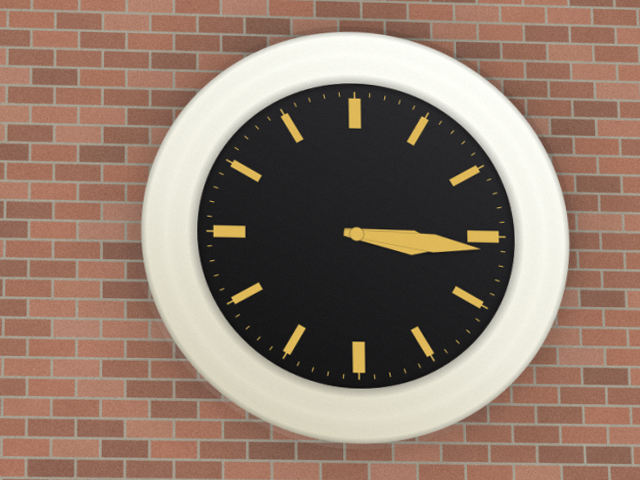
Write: 3:16
